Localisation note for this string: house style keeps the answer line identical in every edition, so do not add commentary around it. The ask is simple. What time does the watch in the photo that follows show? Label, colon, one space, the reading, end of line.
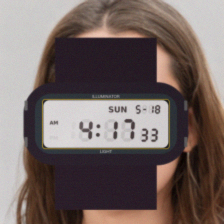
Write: 4:17:33
